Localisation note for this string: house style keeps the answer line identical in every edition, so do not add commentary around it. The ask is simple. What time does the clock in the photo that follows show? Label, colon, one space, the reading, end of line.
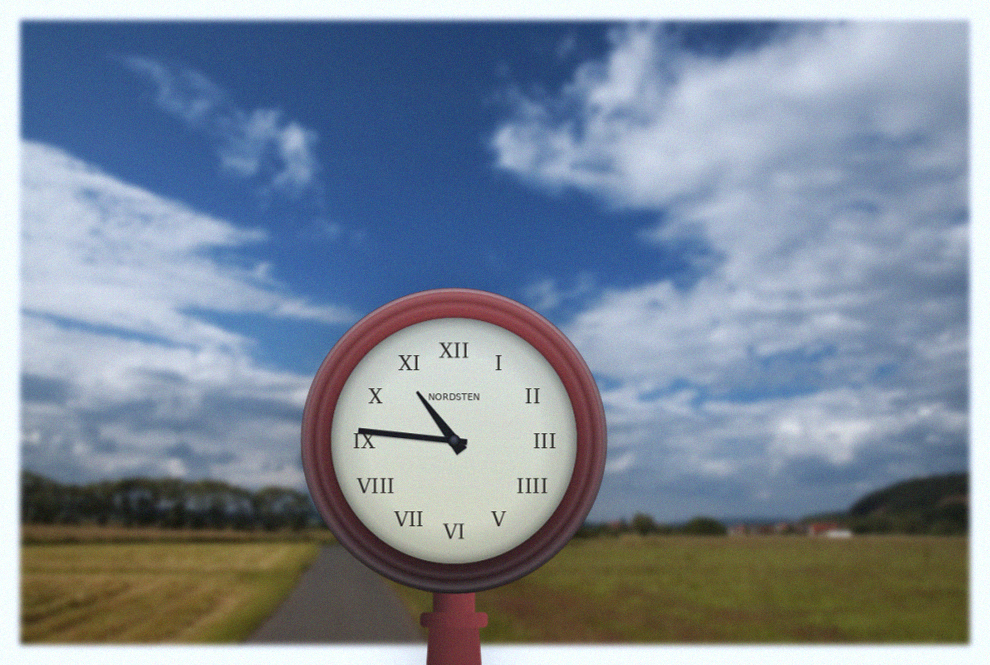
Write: 10:46
